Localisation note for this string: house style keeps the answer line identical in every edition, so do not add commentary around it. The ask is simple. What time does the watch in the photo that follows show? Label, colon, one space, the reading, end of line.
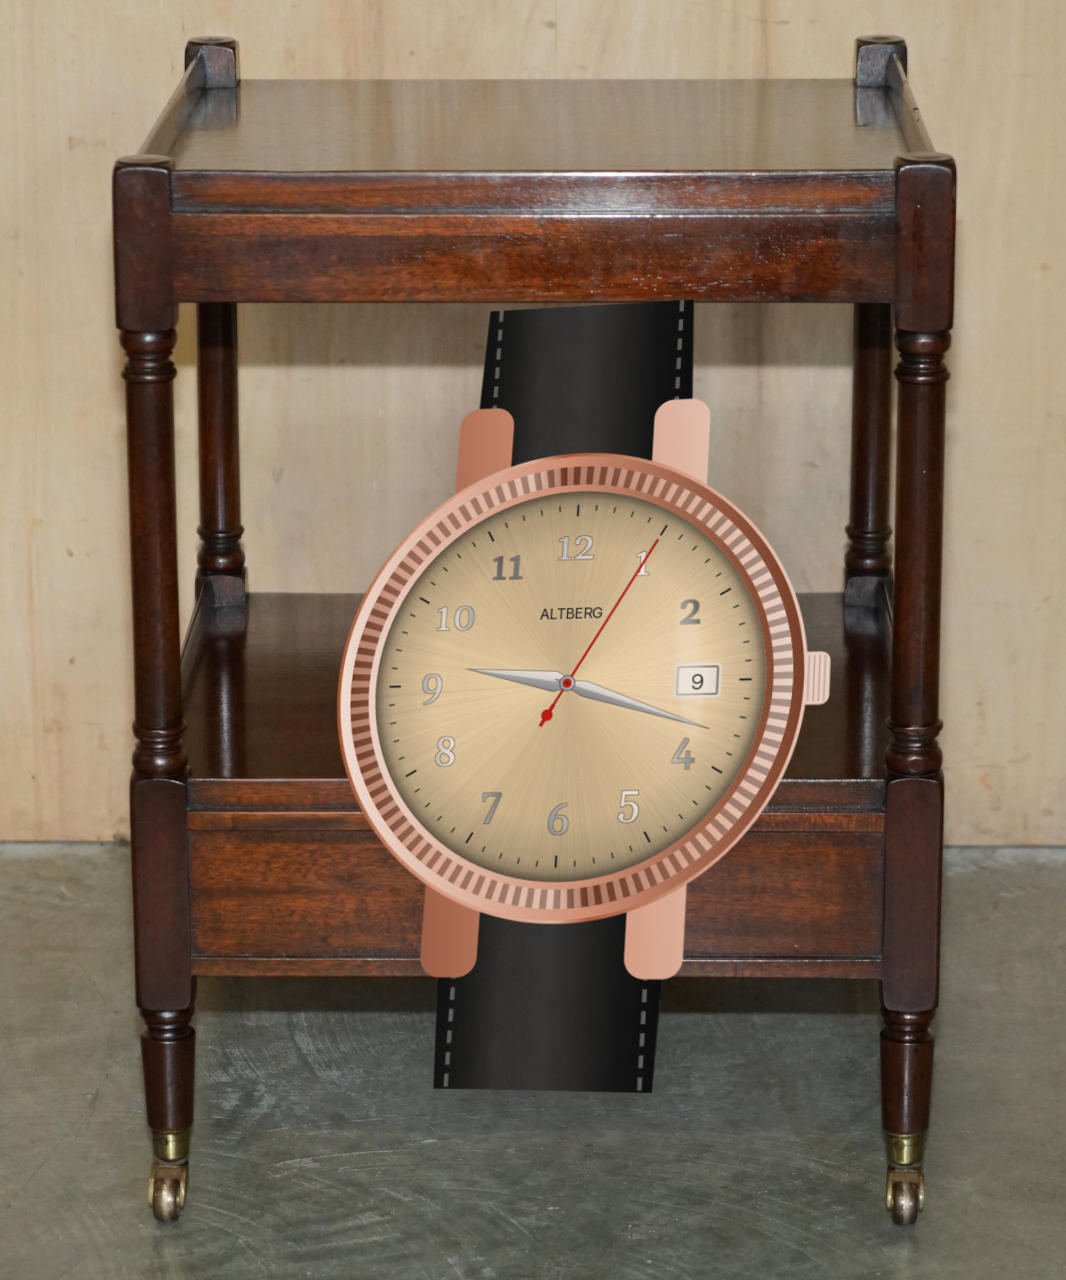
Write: 9:18:05
